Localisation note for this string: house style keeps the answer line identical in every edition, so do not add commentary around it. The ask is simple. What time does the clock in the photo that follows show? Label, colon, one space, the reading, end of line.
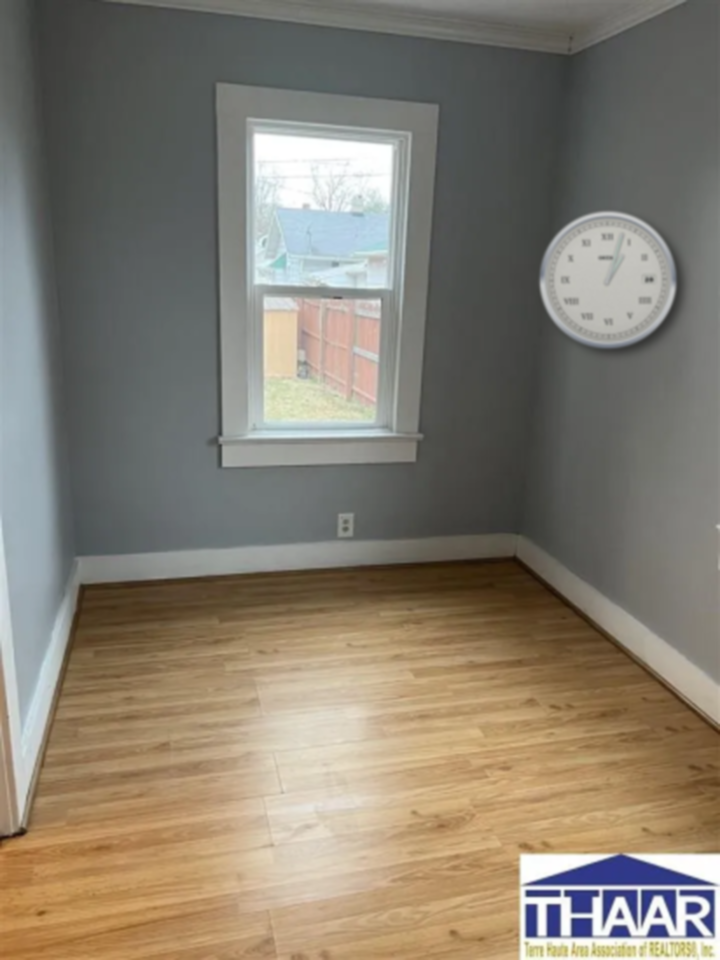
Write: 1:03
